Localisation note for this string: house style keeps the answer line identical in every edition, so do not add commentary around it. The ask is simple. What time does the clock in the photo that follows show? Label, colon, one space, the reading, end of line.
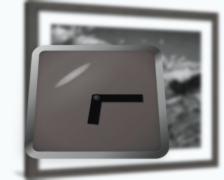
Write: 6:15
